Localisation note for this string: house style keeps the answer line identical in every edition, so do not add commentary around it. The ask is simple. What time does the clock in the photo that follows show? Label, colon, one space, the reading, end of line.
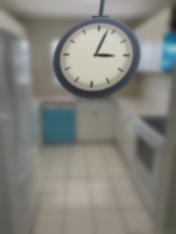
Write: 3:03
